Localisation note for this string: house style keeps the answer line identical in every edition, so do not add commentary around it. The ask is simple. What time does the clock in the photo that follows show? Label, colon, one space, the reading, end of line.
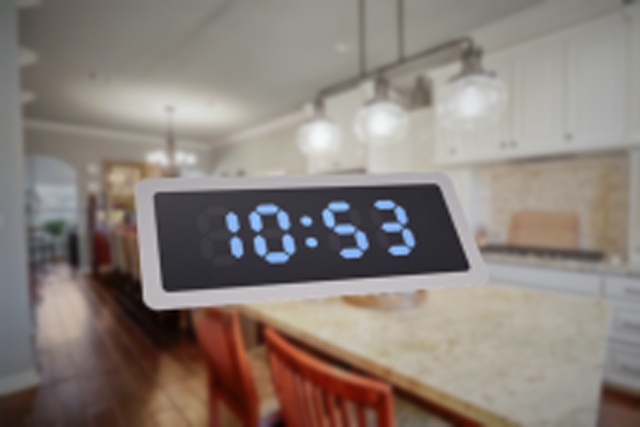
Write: 10:53
